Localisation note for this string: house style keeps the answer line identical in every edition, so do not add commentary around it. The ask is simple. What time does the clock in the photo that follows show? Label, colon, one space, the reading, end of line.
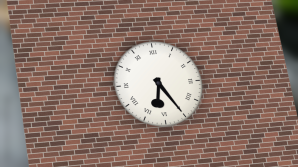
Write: 6:25
